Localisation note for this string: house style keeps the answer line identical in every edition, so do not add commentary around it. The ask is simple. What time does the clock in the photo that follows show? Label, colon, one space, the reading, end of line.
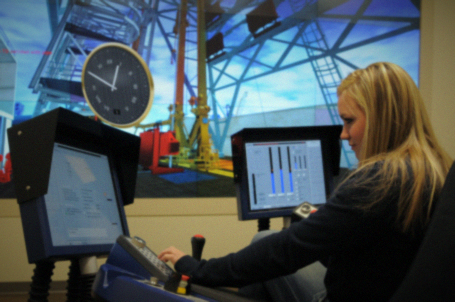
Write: 12:50
